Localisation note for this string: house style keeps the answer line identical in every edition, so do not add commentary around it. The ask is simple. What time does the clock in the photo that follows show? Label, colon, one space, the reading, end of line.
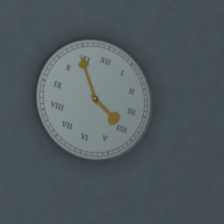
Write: 3:54
